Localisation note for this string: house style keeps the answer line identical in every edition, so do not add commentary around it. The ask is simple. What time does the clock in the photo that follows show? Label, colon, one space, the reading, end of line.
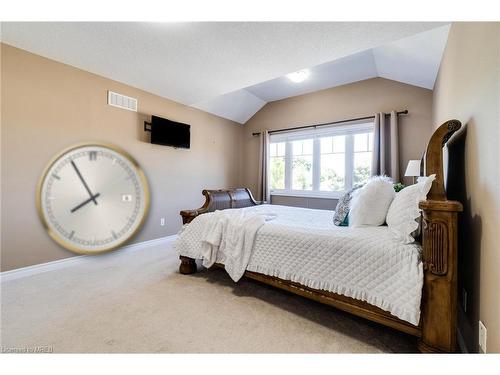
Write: 7:55
